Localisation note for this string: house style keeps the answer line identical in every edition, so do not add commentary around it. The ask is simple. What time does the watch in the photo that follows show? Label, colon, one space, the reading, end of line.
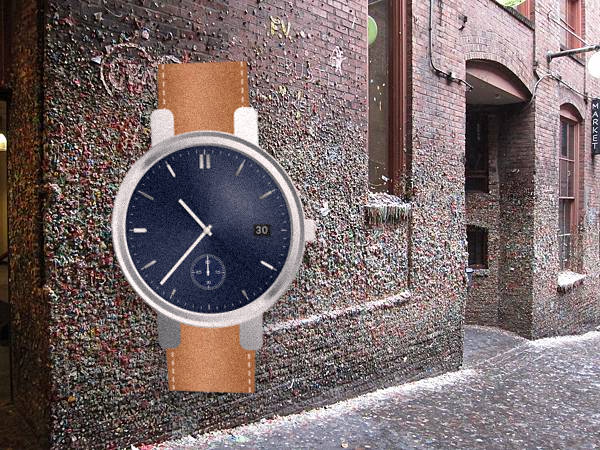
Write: 10:37
